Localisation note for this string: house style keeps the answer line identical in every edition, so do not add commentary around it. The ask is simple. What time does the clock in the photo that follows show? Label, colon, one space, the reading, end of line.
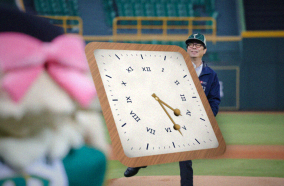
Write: 4:27
